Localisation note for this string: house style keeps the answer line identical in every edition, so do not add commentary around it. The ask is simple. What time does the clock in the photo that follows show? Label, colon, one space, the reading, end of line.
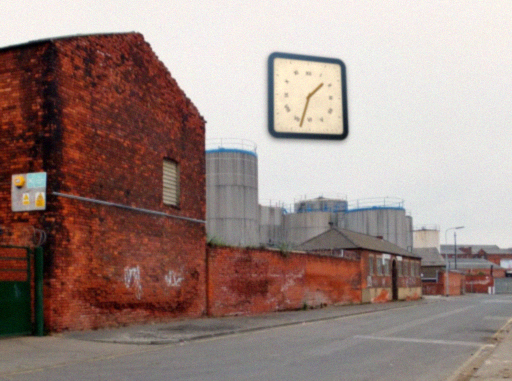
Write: 1:33
